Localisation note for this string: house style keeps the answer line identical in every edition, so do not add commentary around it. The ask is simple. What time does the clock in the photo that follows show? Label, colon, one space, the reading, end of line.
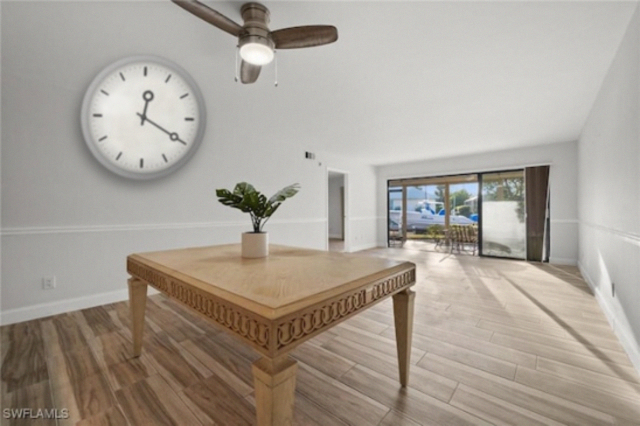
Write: 12:20
